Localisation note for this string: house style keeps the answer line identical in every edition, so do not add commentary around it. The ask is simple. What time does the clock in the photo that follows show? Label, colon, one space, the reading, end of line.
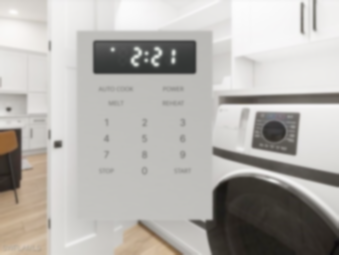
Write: 2:21
